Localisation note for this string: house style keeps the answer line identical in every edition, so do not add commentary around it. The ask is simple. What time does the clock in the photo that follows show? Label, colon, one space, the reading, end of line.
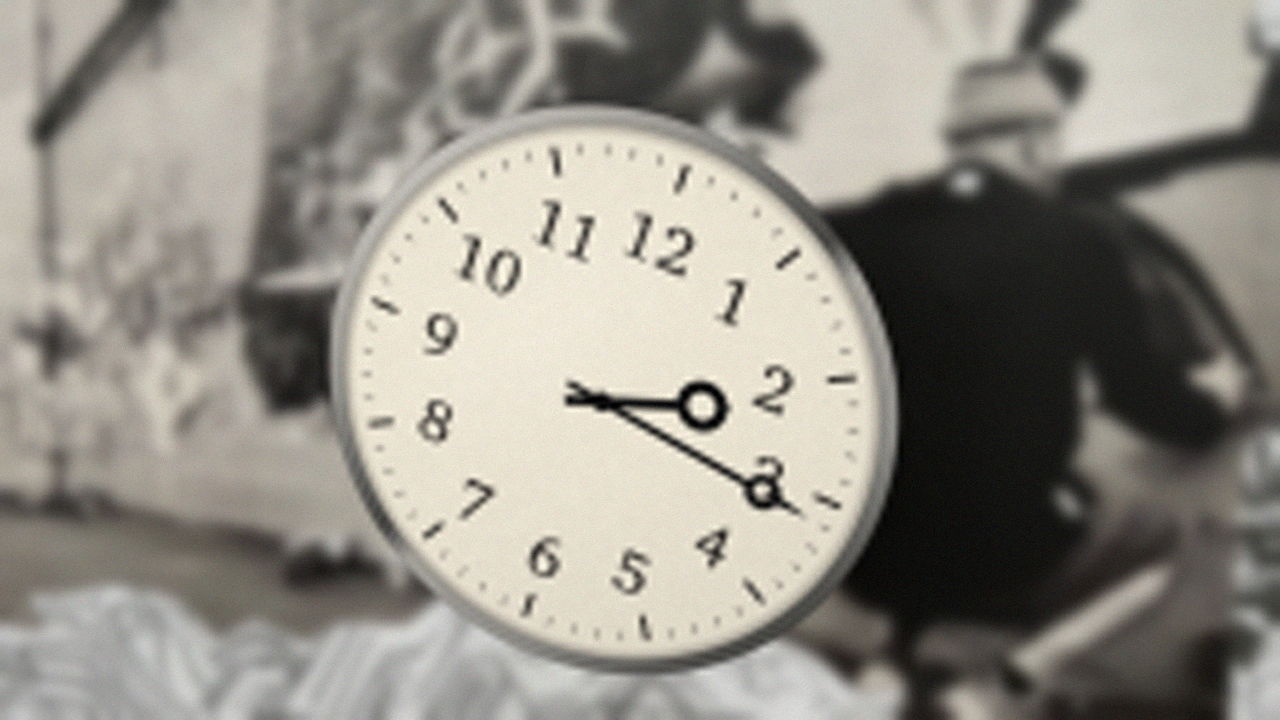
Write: 2:16
